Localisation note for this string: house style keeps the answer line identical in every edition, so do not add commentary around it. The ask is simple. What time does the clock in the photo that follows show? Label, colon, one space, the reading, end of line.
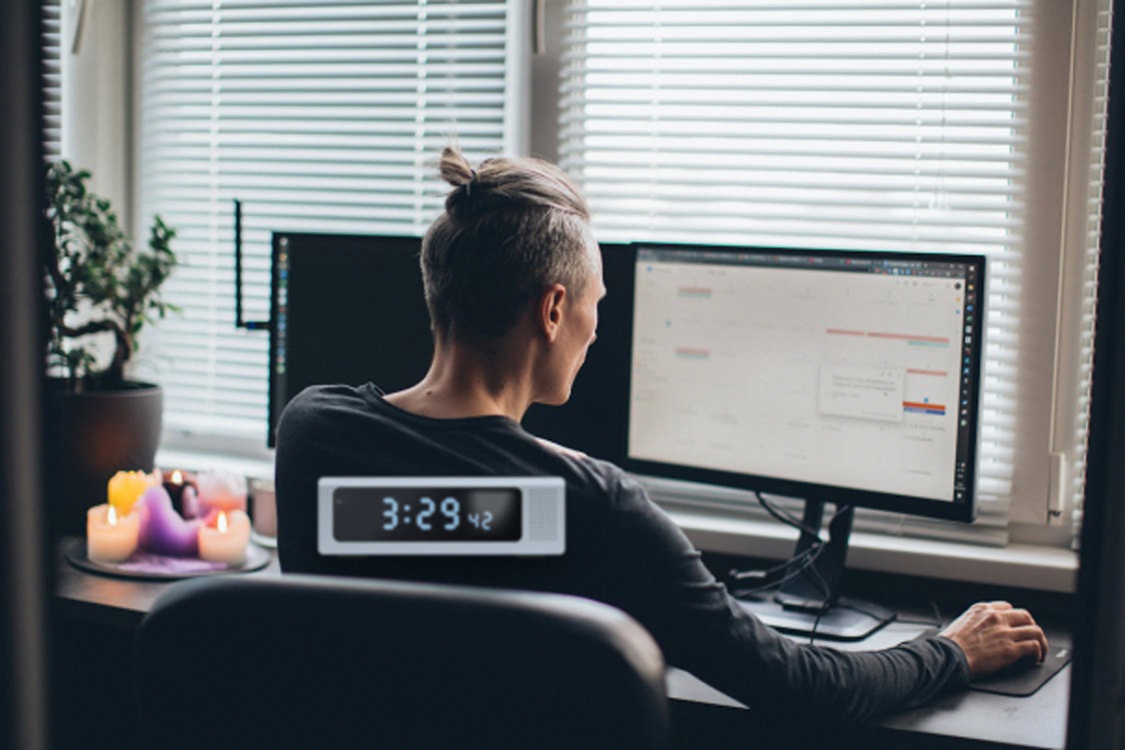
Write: 3:29:42
